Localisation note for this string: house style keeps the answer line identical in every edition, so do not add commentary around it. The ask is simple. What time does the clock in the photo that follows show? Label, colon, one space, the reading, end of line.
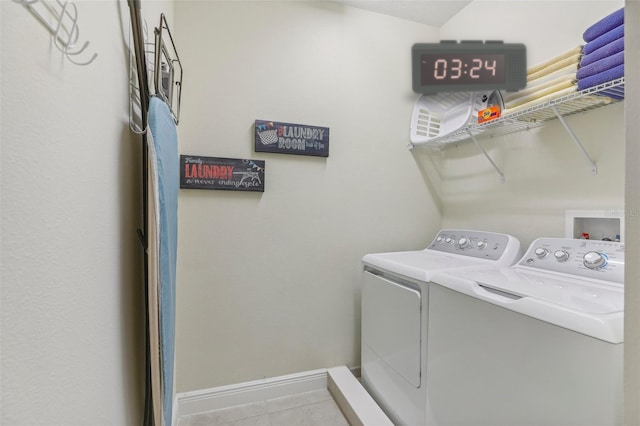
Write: 3:24
